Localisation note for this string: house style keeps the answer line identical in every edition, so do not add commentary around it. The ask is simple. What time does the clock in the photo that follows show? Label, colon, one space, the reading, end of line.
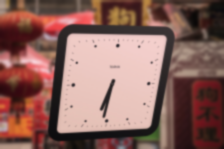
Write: 6:31
